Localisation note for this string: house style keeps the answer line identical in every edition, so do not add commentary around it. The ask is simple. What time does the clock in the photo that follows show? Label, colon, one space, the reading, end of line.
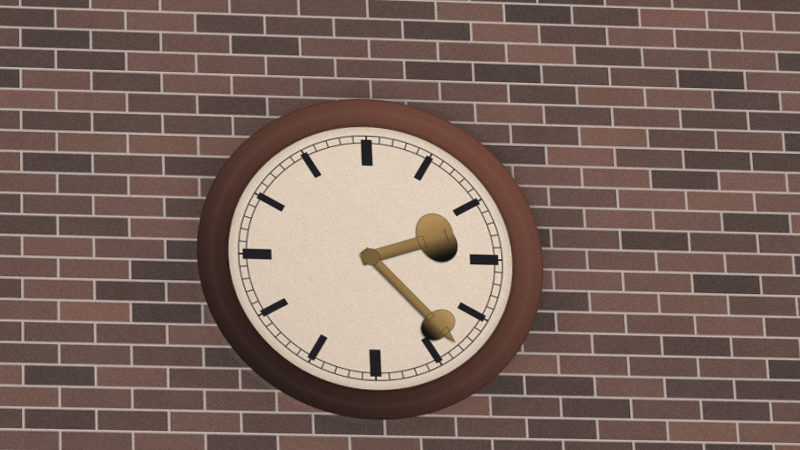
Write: 2:23
